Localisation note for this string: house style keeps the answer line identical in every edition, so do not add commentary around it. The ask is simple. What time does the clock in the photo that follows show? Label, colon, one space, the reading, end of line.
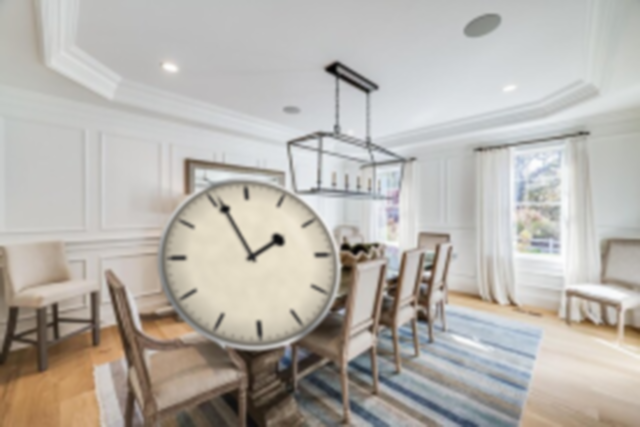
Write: 1:56
